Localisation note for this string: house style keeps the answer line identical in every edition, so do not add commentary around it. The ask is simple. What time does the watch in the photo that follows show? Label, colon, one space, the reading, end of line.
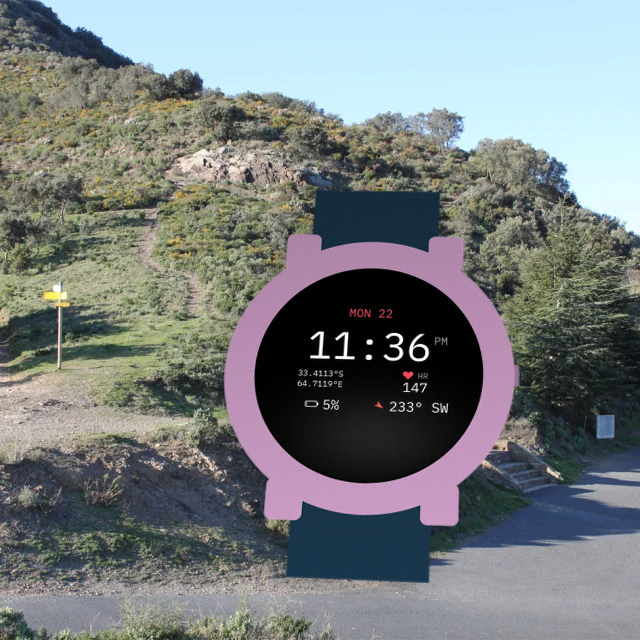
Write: 11:36
